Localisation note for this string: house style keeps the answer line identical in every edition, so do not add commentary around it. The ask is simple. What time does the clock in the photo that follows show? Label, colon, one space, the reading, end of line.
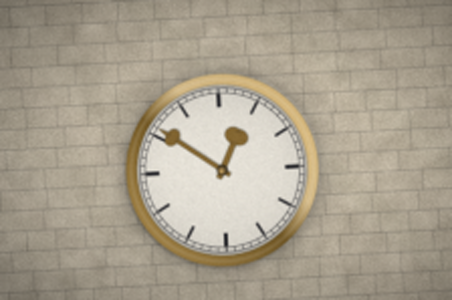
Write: 12:51
